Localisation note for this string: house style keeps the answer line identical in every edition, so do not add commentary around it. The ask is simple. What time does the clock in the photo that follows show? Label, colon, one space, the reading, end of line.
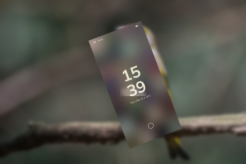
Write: 15:39
